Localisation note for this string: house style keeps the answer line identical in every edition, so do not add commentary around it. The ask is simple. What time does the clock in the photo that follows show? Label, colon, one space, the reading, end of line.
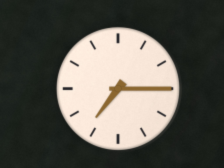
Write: 7:15
